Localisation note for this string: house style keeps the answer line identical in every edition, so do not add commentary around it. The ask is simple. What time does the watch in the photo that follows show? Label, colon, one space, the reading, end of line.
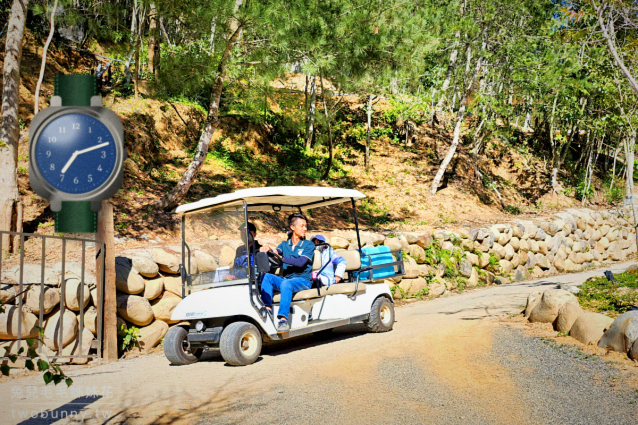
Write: 7:12
